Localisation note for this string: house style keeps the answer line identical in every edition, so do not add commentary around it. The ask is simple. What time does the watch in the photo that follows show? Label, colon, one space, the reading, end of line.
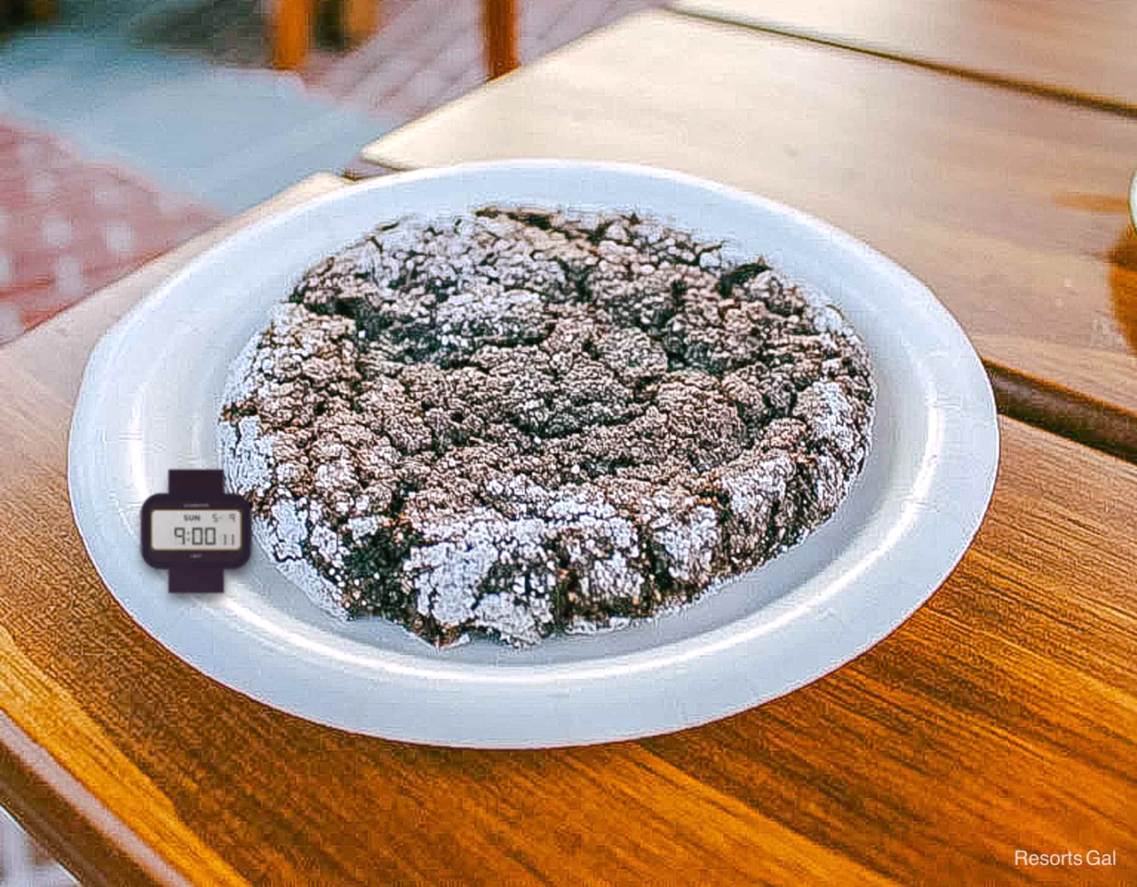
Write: 9:00:11
